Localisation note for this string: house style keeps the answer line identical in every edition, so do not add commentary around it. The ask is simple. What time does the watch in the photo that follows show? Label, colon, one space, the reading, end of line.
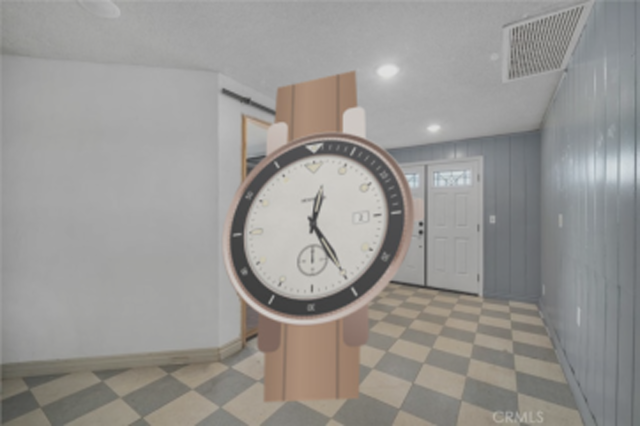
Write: 12:25
